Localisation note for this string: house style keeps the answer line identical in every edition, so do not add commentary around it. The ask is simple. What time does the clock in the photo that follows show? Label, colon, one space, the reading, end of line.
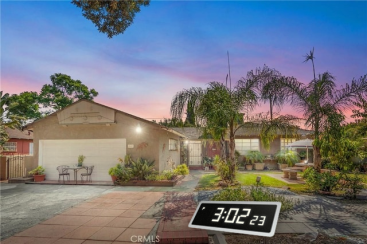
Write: 3:02:23
